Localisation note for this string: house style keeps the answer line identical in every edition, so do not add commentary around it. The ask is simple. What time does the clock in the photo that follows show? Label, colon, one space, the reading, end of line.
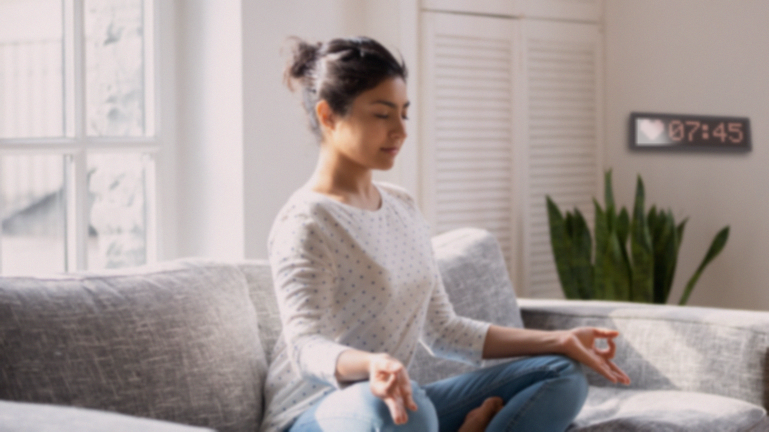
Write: 7:45
